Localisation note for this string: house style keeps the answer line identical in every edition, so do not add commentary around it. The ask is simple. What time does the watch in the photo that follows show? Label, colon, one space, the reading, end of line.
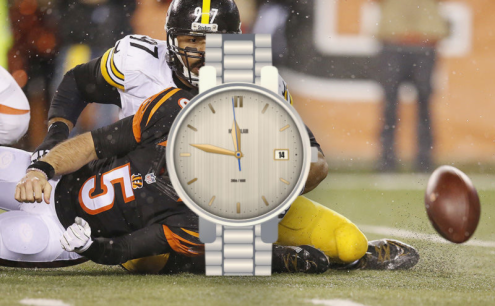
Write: 11:46:59
